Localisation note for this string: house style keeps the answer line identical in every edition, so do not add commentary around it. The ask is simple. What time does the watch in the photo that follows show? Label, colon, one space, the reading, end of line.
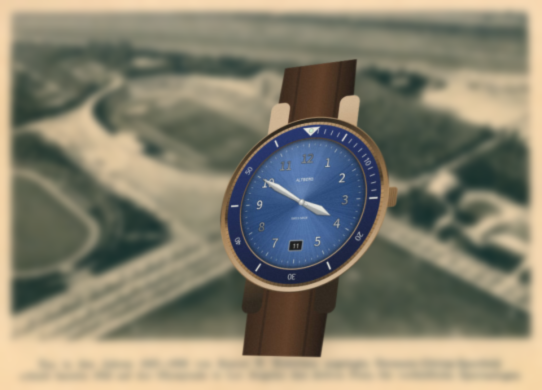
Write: 3:50
